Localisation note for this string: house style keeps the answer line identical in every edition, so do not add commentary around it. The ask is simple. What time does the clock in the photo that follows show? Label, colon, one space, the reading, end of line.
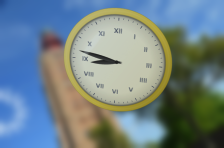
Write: 8:47
